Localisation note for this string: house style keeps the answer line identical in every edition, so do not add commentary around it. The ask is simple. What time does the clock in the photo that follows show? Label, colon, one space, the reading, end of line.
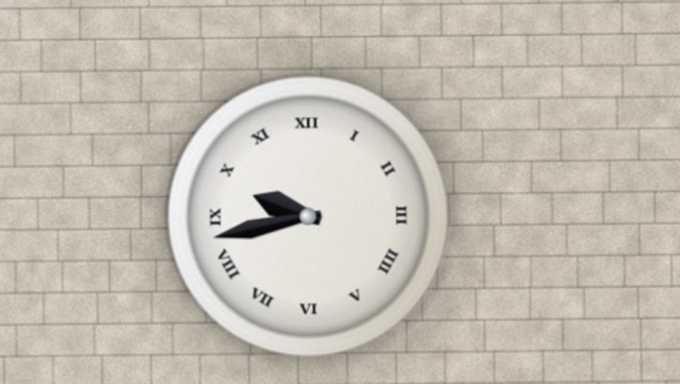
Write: 9:43
